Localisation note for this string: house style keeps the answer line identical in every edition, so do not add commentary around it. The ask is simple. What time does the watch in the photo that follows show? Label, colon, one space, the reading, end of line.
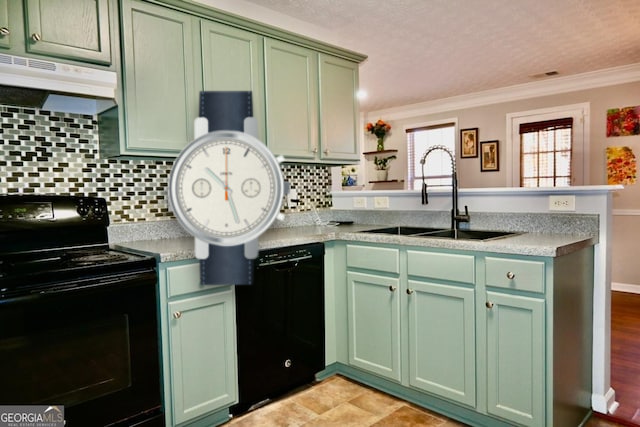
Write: 10:27
